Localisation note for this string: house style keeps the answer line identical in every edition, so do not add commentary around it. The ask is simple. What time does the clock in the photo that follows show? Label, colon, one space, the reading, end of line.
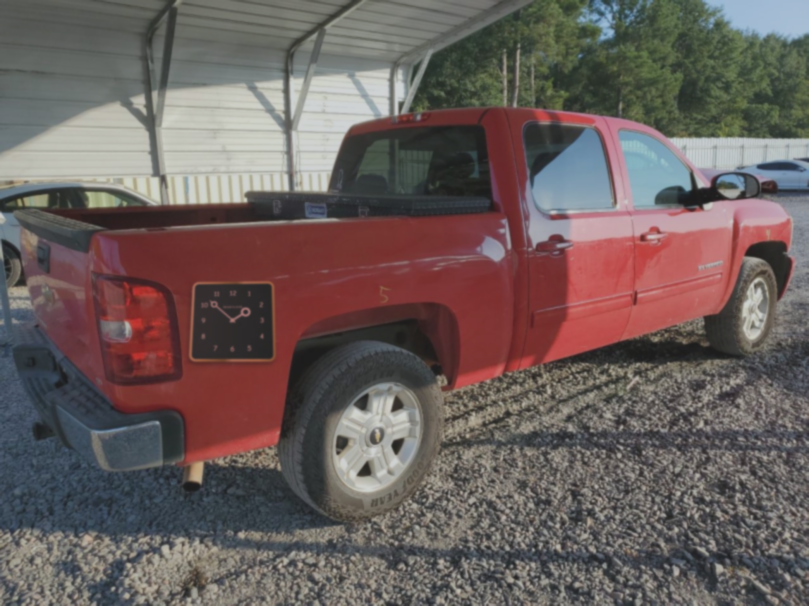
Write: 1:52
